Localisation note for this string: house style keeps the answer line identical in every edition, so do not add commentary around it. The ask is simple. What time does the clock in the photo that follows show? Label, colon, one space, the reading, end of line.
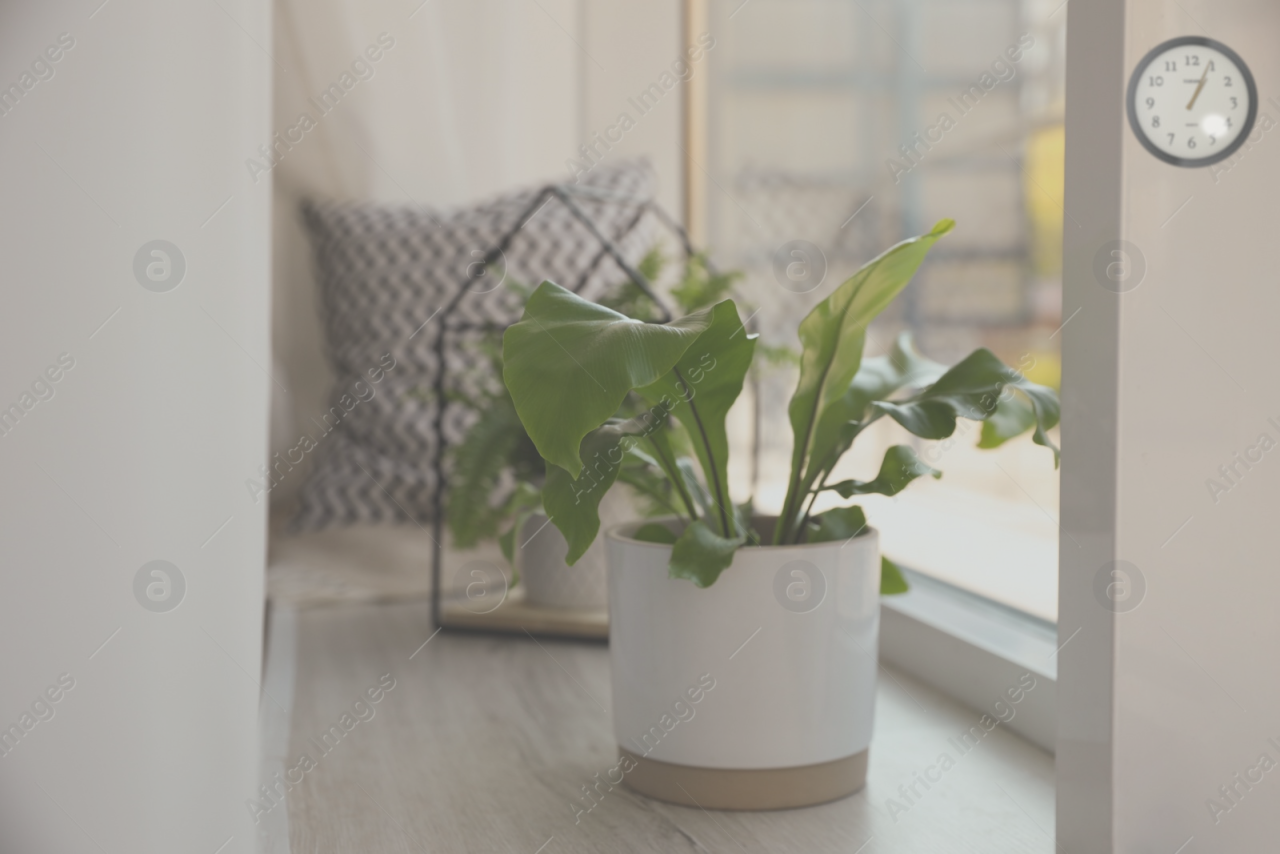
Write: 1:04
